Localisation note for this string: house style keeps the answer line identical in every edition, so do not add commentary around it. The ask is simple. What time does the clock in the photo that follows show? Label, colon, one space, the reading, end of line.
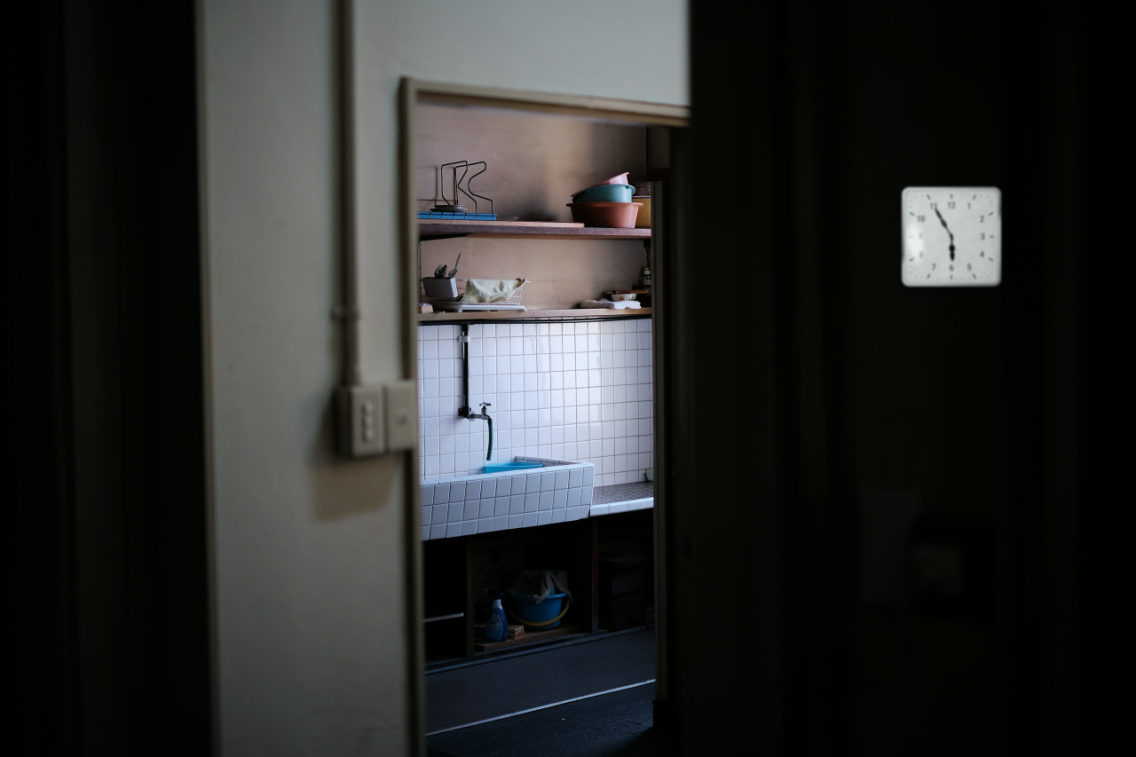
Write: 5:55
